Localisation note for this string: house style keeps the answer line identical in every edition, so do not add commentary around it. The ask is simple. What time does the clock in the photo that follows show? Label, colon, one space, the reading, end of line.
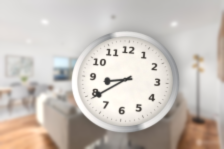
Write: 8:39
